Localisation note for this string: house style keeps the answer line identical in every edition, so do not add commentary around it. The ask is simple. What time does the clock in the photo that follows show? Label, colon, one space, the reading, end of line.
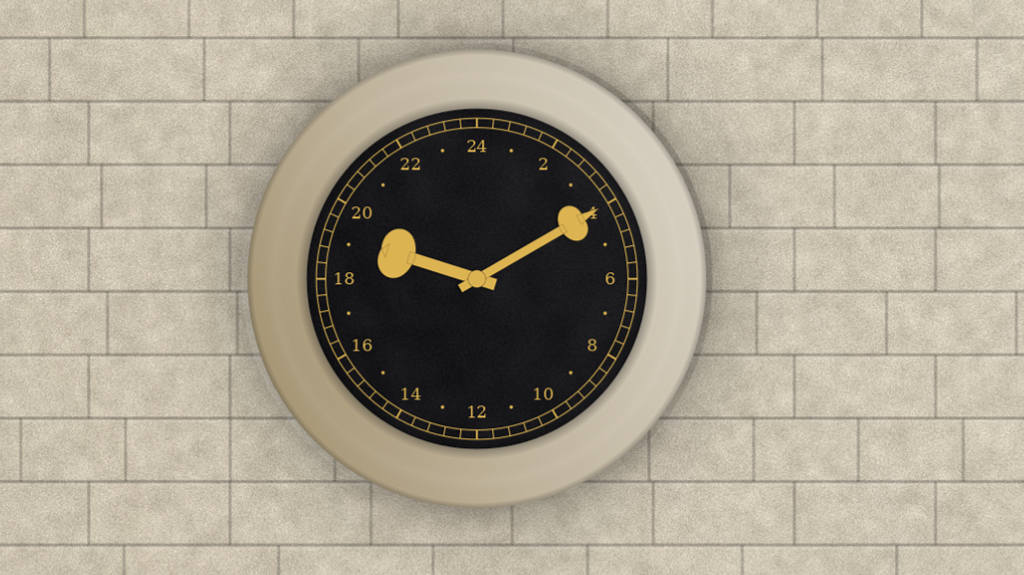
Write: 19:10
